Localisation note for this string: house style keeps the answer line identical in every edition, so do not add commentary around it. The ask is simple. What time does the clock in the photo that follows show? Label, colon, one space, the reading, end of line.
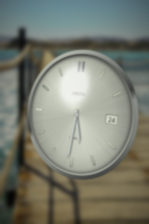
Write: 5:31
